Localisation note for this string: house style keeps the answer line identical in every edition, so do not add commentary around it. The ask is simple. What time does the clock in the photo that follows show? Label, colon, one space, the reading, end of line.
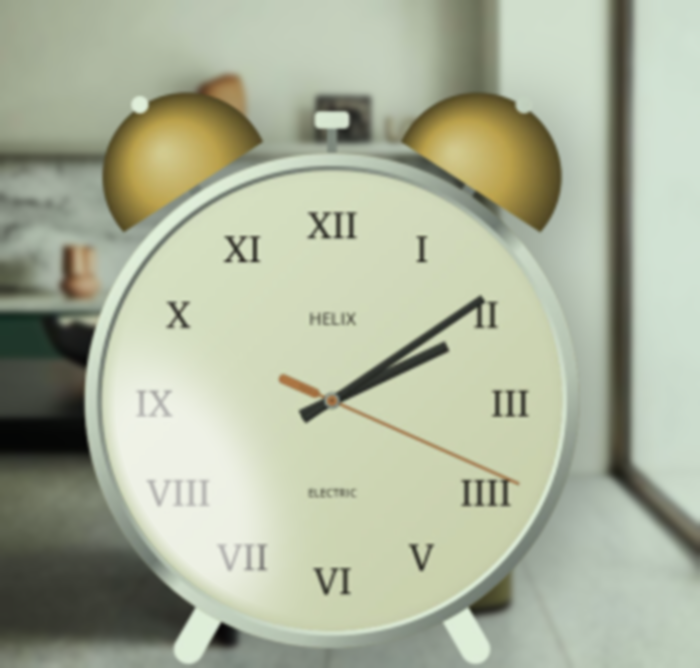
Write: 2:09:19
